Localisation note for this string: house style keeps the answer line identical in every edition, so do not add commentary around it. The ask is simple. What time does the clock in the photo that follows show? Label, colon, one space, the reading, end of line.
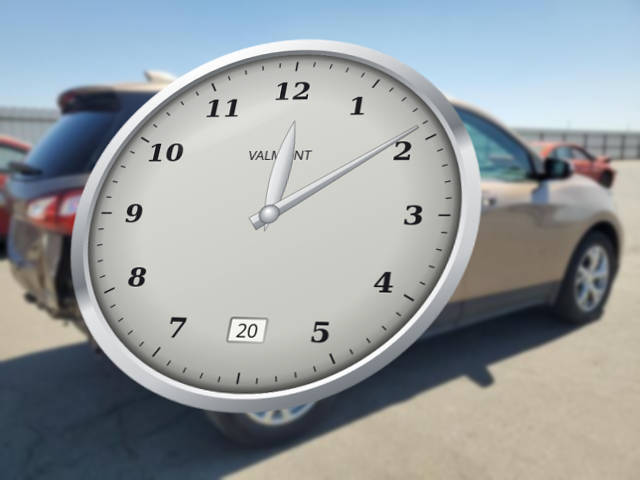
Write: 12:09
